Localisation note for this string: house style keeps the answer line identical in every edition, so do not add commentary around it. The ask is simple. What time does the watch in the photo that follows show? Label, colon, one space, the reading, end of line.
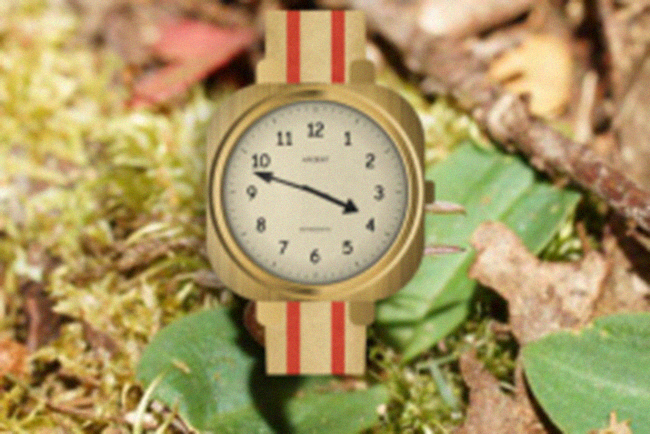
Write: 3:48
